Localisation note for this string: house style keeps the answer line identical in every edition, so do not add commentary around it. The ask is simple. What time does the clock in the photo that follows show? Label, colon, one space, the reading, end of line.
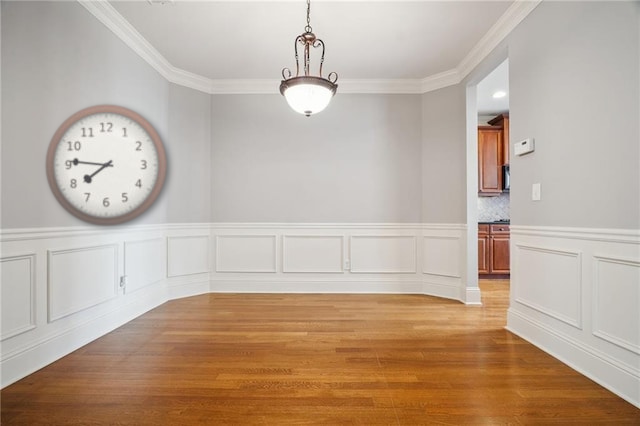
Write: 7:46
